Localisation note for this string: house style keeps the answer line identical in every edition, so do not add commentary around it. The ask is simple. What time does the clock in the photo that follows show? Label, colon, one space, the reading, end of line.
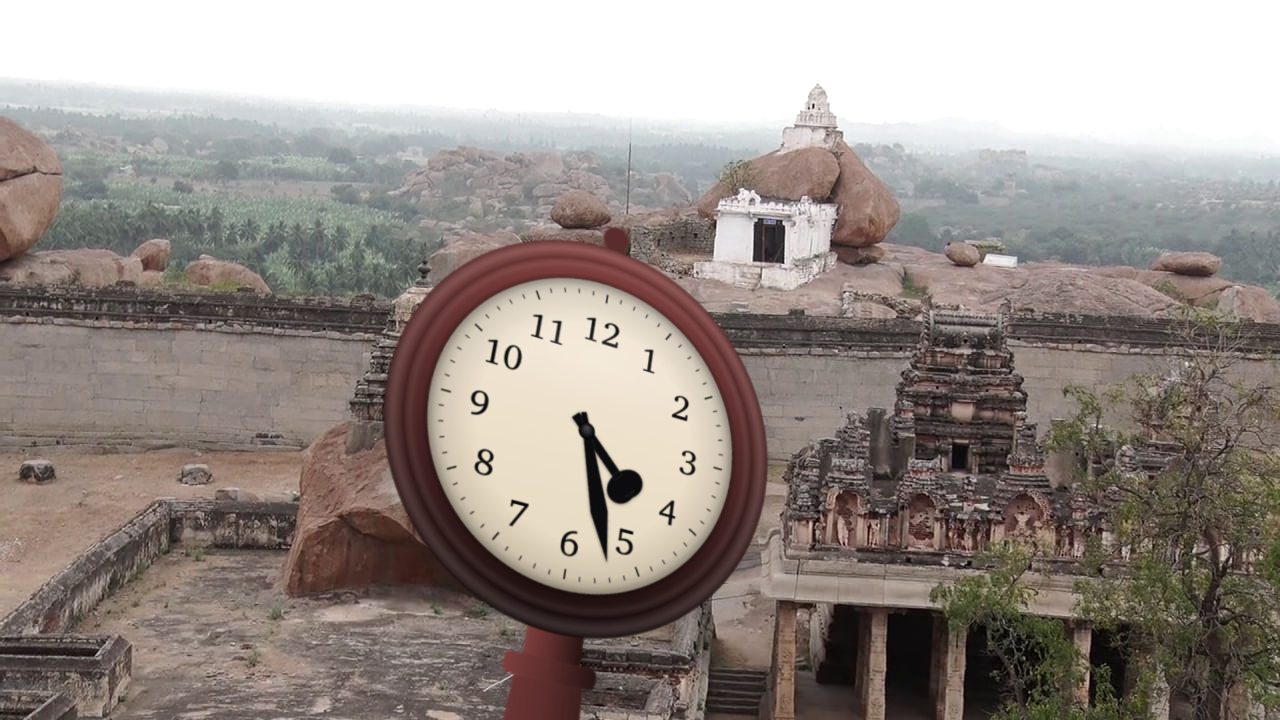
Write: 4:27
